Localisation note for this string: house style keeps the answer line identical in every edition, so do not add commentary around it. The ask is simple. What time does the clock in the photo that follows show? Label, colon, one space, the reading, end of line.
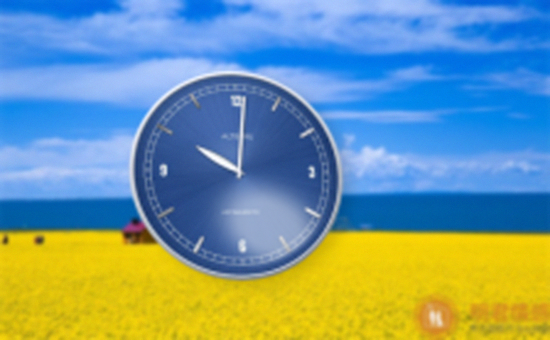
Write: 10:01
